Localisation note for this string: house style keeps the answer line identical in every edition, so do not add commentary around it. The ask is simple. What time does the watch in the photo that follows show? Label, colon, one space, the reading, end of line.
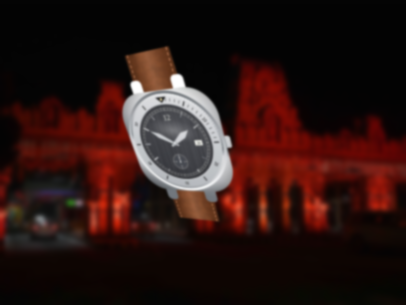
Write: 1:50
